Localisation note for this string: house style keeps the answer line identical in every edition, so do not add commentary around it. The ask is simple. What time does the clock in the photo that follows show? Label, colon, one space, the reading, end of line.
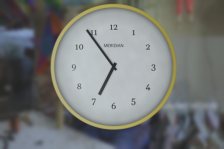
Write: 6:54
